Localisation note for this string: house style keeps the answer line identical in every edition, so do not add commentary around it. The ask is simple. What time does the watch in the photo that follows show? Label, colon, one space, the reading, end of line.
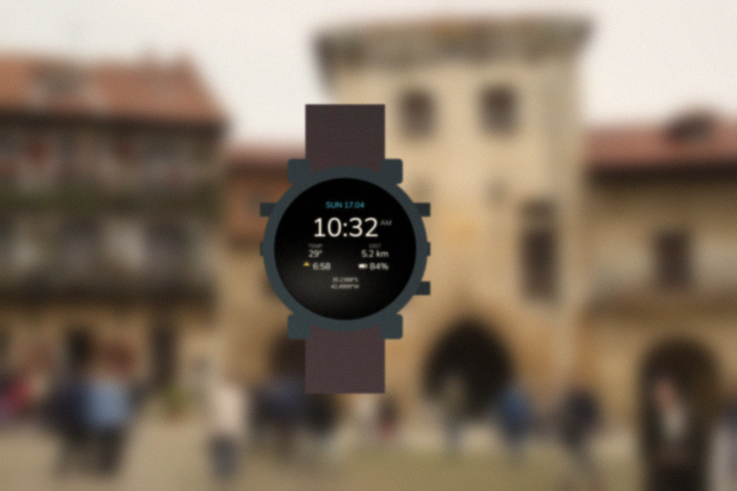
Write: 10:32
